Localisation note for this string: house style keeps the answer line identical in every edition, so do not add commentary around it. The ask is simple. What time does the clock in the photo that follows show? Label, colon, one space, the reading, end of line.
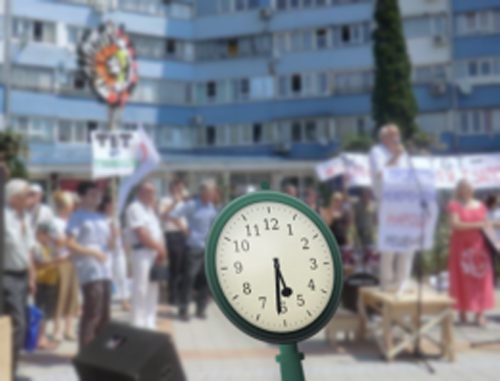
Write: 5:31
